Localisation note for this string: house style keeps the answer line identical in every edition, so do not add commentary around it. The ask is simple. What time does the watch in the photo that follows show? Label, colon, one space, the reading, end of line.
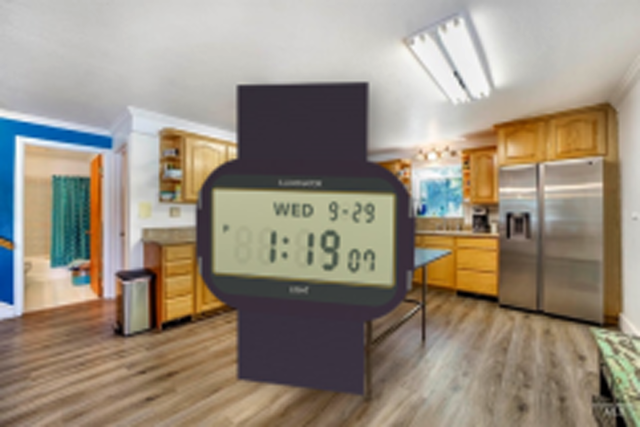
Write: 1:19:07
